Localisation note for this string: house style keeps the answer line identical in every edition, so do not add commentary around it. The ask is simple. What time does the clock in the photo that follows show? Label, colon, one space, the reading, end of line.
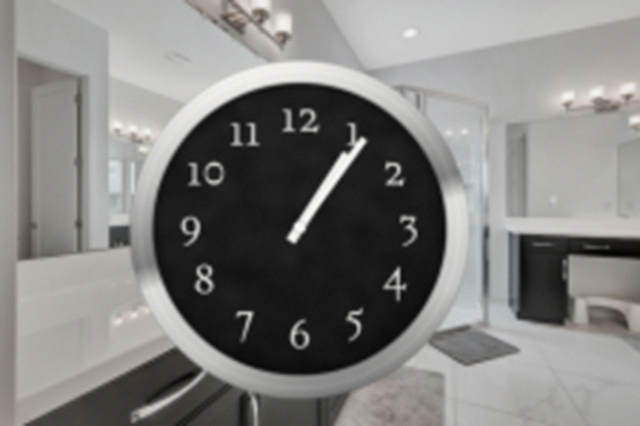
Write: 1:06
